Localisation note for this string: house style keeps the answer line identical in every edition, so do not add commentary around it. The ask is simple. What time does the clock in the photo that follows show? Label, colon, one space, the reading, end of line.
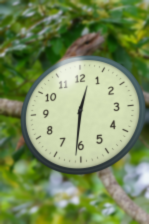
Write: 12:31
